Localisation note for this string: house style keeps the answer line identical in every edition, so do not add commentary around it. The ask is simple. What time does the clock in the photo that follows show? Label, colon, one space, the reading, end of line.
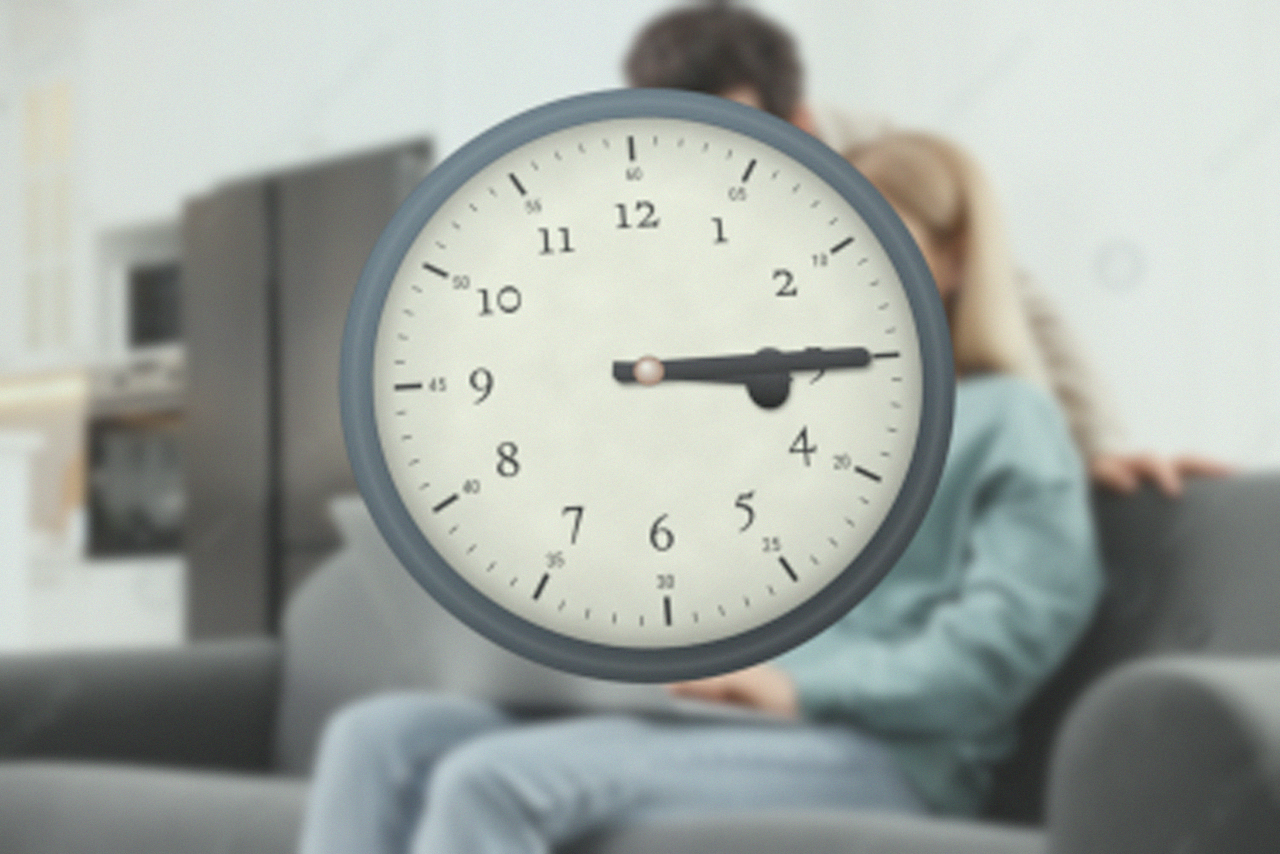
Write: 3:15
